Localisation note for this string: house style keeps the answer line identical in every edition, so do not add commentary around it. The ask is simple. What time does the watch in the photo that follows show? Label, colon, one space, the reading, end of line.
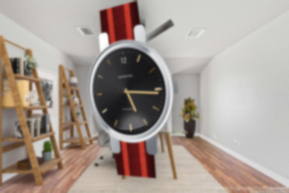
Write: 5:16
